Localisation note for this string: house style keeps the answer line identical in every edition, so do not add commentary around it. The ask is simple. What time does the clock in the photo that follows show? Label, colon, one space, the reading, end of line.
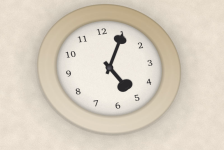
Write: 5:05
